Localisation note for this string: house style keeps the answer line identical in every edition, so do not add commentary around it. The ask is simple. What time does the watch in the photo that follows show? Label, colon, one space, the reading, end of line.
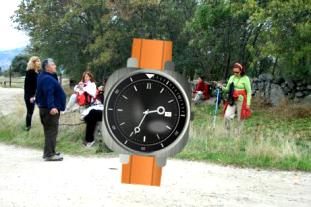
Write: 2:34
